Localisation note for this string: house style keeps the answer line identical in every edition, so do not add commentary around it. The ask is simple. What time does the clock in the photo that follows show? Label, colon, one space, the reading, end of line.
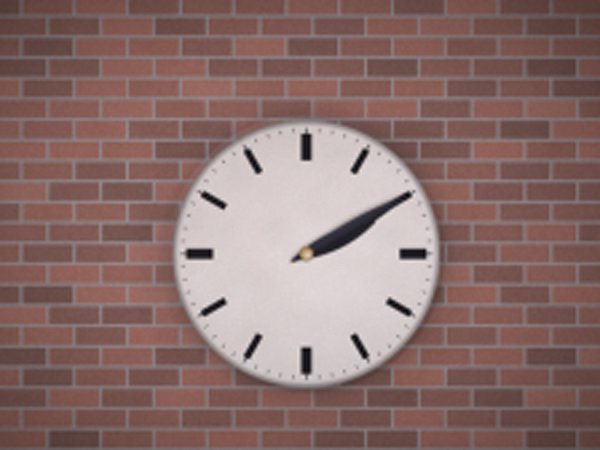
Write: 2:10
